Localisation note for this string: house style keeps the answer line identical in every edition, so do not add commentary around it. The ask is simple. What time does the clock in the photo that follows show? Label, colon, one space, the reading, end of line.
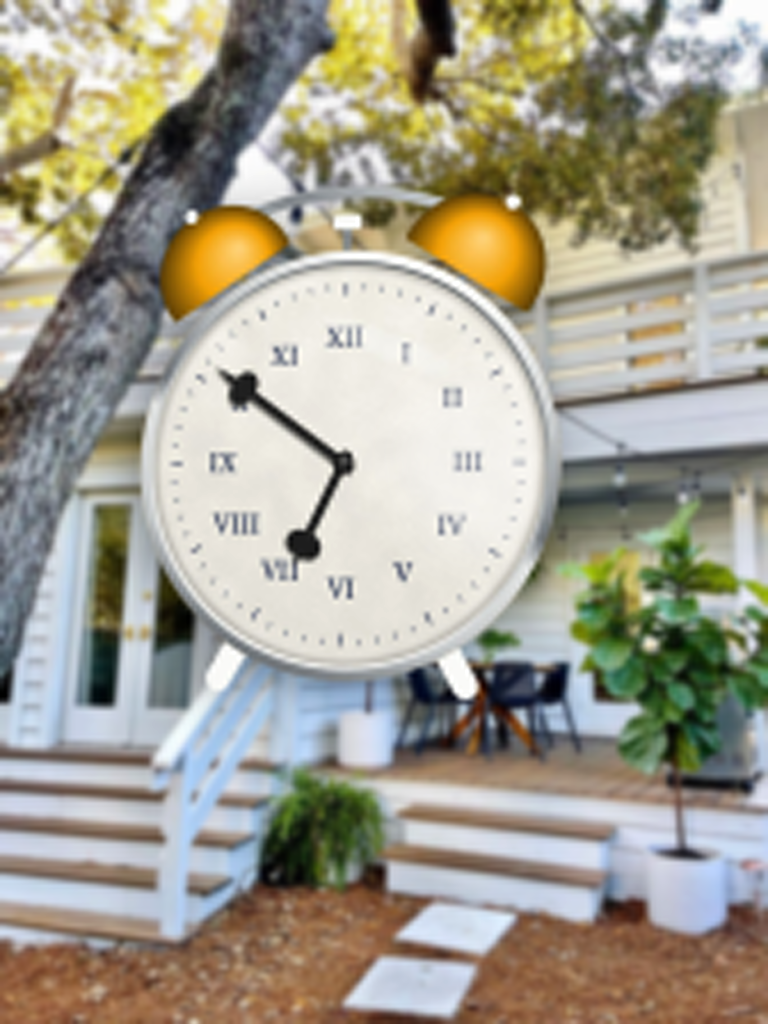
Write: 6:51
